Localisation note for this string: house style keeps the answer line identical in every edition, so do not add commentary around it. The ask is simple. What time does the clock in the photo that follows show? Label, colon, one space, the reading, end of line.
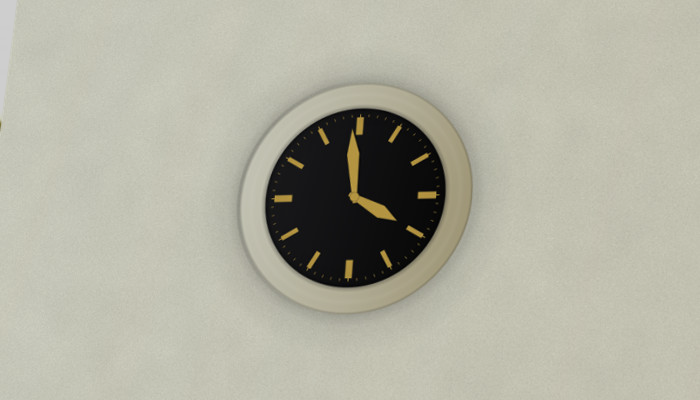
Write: 3:59
